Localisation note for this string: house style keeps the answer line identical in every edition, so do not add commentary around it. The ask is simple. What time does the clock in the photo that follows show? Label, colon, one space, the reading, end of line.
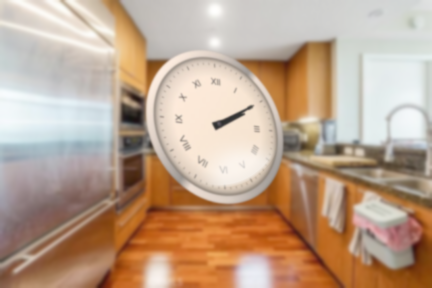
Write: 2:10
